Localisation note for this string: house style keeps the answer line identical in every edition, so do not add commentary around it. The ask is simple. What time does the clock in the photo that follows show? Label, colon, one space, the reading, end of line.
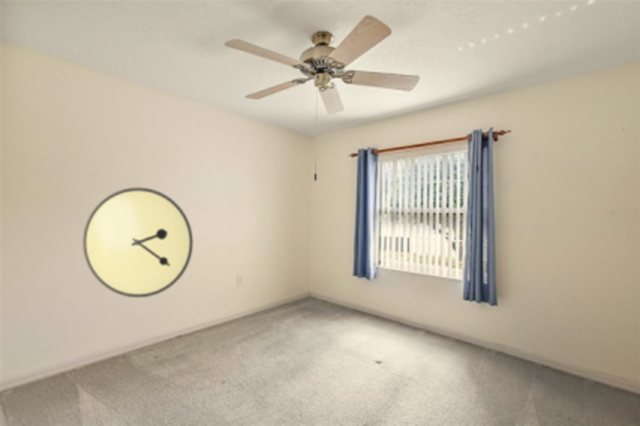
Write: 2:21
